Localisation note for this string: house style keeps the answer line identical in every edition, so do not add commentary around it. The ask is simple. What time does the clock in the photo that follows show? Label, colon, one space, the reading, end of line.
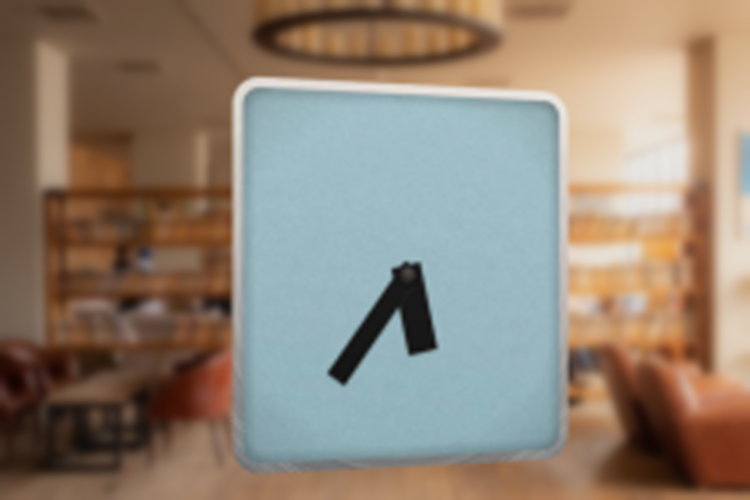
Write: 5:36
